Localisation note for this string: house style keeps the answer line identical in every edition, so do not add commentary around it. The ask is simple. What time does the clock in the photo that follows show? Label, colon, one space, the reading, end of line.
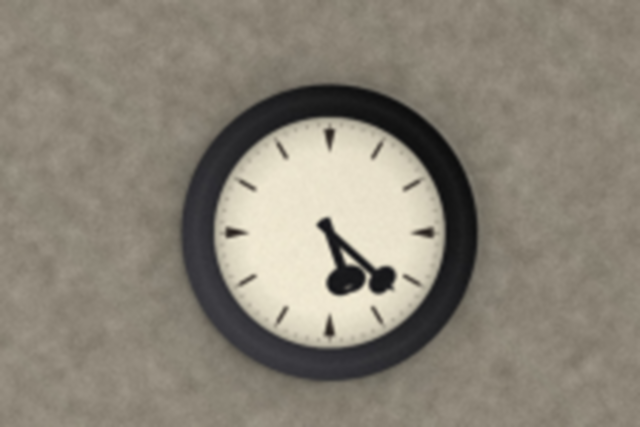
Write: 5:22
